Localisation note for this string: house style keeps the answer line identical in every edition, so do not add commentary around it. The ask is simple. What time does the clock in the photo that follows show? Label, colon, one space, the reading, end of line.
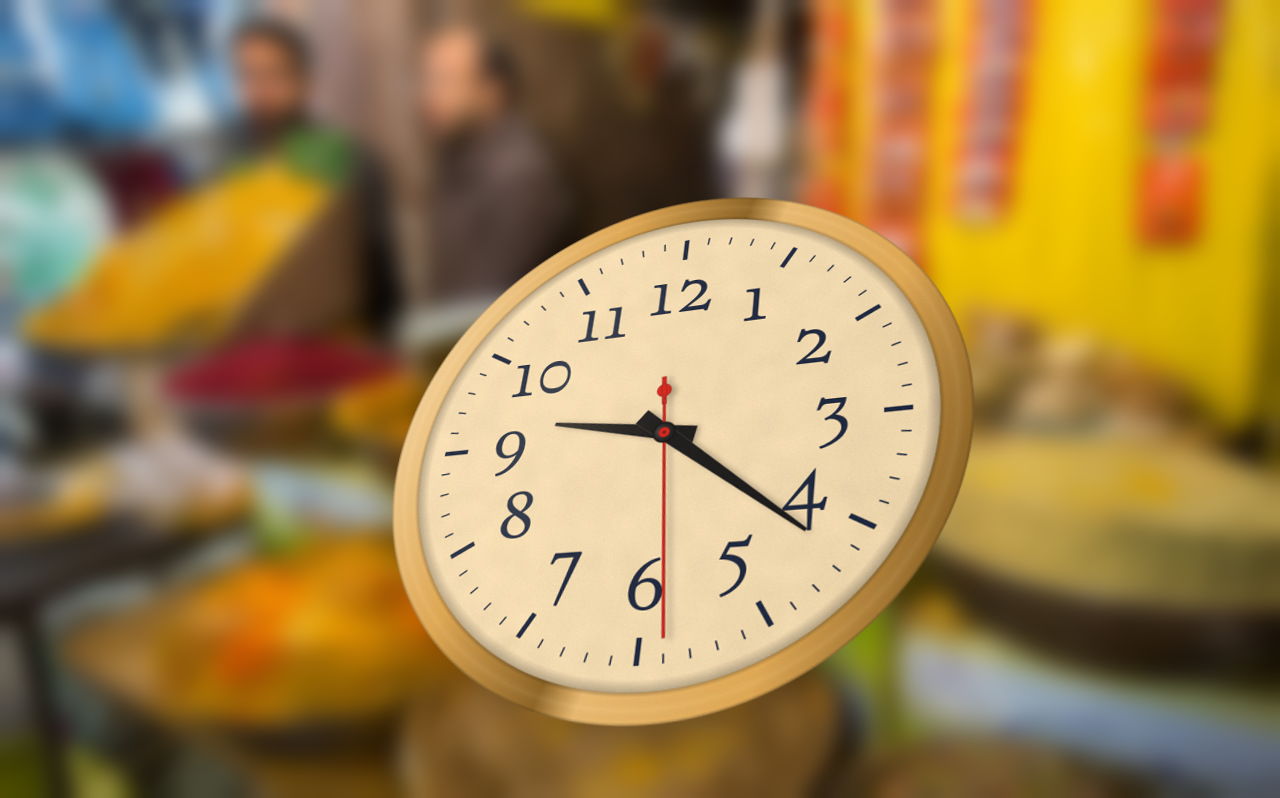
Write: 9:21:29
